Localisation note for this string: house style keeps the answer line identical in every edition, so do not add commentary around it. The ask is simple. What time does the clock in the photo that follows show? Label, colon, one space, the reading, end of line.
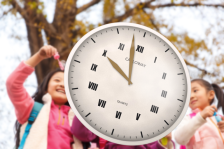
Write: 9:58
